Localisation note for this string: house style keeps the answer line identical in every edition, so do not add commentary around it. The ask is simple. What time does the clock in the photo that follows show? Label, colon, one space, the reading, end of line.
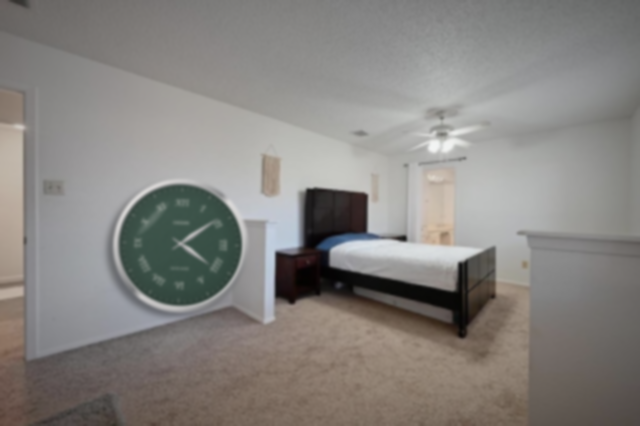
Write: 4:09
